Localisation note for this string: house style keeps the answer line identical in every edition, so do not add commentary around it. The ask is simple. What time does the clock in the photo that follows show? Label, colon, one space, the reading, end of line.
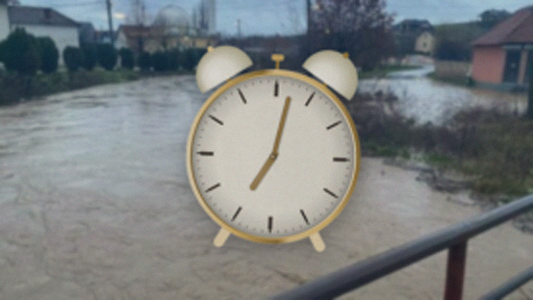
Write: 7:02
